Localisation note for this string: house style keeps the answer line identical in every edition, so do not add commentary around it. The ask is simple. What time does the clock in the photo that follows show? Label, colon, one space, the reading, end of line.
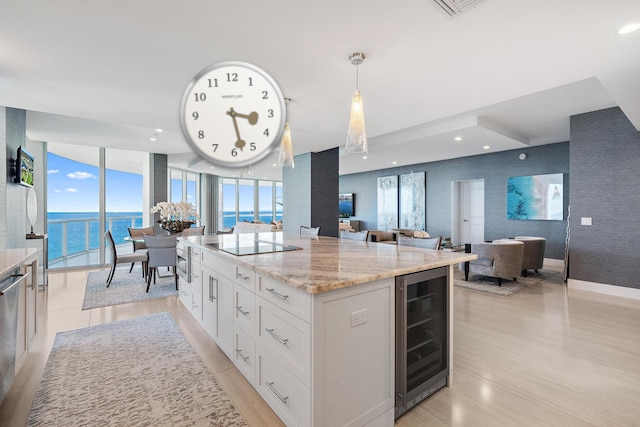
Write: 3:28
